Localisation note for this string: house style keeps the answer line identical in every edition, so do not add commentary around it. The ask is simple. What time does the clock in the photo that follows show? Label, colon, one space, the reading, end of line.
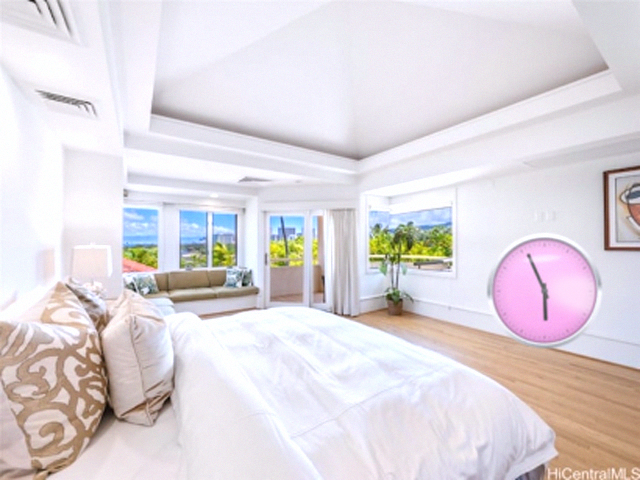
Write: 5:56
